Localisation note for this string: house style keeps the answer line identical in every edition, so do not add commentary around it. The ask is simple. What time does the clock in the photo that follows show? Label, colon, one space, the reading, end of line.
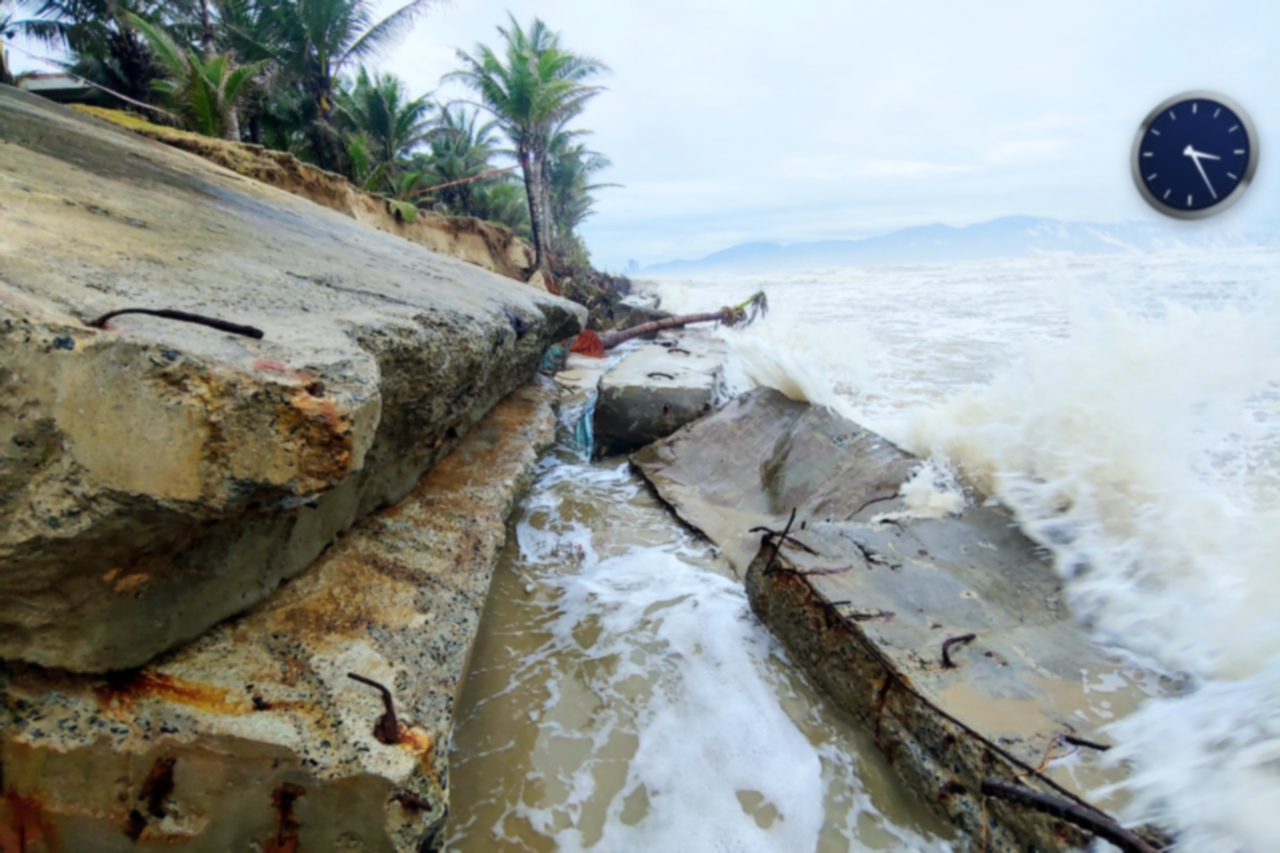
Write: 3:25
